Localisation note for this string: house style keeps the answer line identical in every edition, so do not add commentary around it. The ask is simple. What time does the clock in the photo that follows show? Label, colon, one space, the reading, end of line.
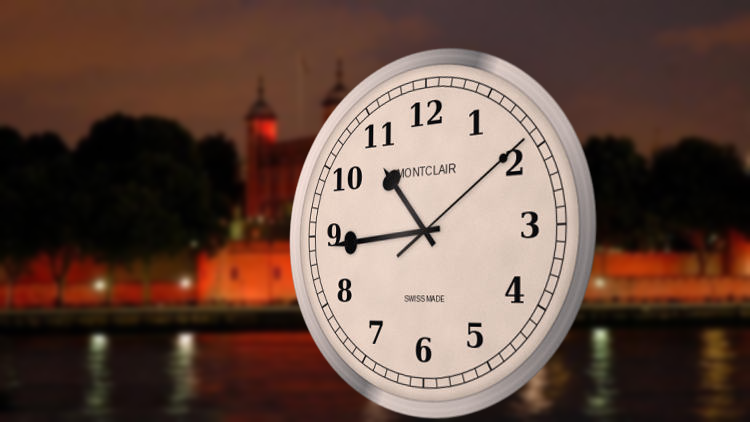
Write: 10:44:09
